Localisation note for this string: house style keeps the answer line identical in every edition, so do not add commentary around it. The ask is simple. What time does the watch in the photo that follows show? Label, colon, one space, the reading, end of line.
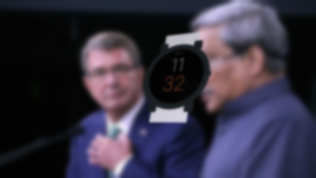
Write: 11:32
